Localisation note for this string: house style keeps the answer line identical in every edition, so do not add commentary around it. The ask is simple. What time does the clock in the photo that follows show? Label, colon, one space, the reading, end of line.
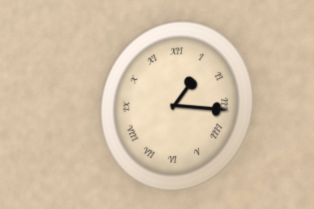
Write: 1:16
